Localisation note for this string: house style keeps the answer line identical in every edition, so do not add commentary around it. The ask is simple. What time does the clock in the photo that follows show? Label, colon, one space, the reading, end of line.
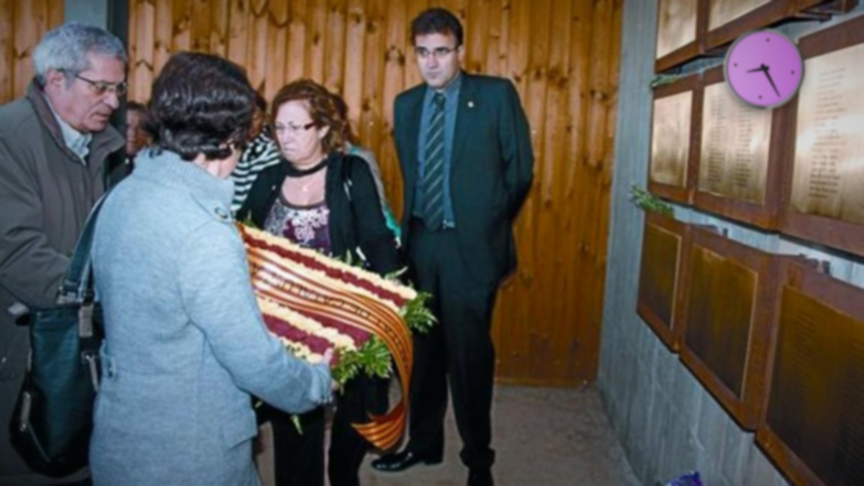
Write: 8:24
